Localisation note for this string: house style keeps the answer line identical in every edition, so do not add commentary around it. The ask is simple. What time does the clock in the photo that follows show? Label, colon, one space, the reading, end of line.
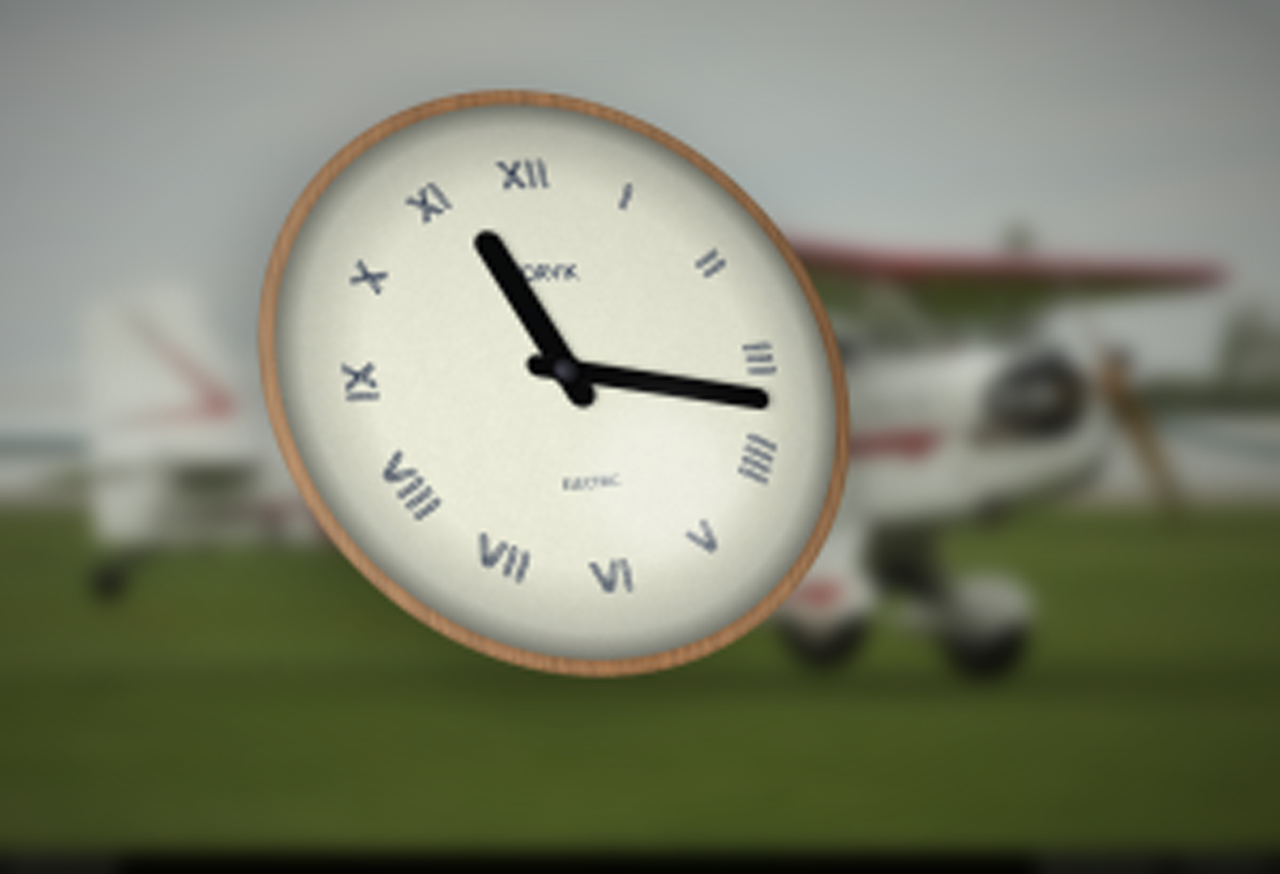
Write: 11:17
